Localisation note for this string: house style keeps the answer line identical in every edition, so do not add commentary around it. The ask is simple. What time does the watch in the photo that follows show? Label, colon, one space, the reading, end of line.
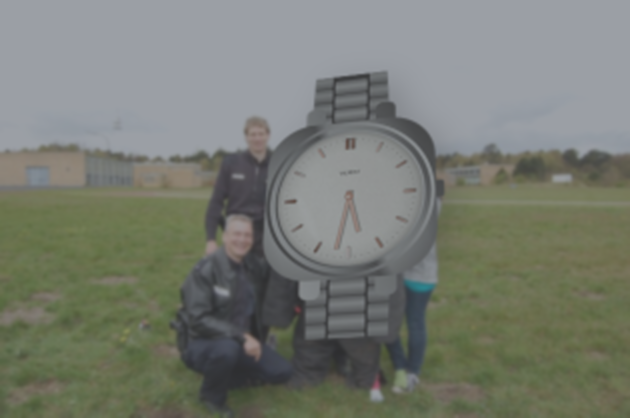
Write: 5:32
